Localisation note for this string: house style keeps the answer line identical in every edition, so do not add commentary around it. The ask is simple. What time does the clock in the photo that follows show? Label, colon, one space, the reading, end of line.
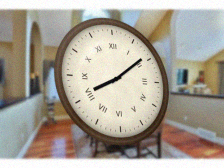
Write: 8:09
